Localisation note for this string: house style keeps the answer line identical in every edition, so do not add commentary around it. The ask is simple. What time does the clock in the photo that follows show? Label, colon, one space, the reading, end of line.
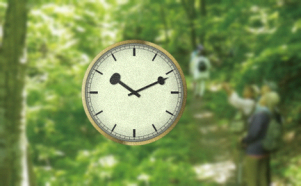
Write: 10:11
